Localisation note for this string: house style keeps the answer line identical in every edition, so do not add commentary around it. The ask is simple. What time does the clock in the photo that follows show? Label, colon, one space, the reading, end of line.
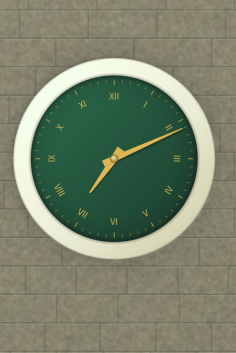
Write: 7:11
